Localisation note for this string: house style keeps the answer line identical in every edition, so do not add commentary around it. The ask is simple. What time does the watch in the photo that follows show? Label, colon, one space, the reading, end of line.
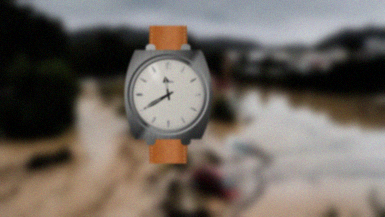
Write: 11:40
